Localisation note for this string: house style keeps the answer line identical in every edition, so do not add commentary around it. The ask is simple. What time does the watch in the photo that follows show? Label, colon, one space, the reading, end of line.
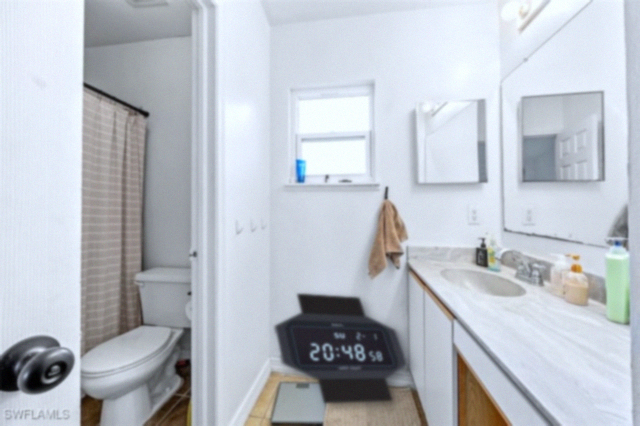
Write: 20:48
